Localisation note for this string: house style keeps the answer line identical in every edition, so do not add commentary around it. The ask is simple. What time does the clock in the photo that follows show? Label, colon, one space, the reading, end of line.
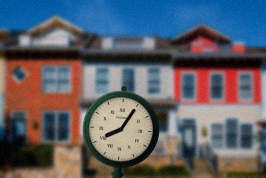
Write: 8:05
